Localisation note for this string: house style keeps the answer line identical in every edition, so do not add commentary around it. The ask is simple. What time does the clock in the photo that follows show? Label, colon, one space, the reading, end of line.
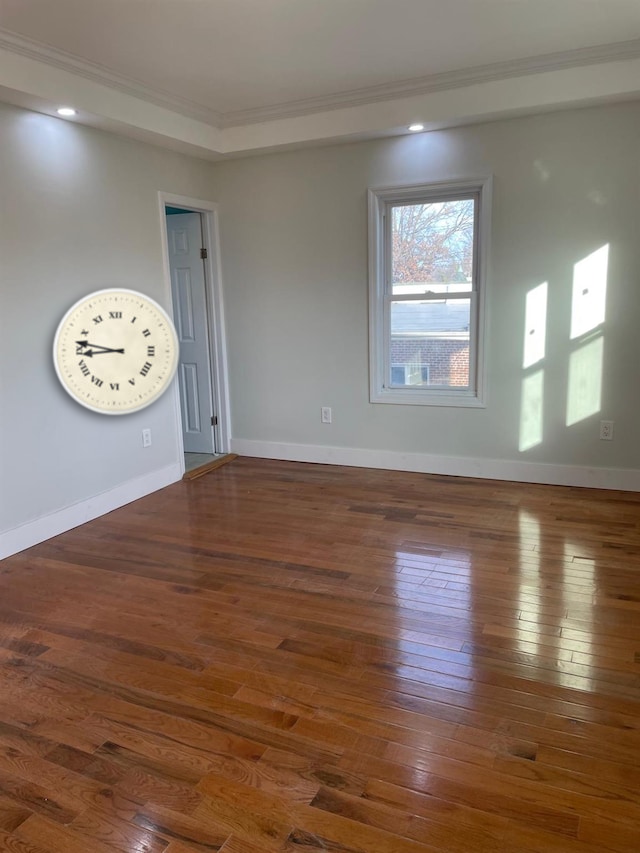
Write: 8:47
